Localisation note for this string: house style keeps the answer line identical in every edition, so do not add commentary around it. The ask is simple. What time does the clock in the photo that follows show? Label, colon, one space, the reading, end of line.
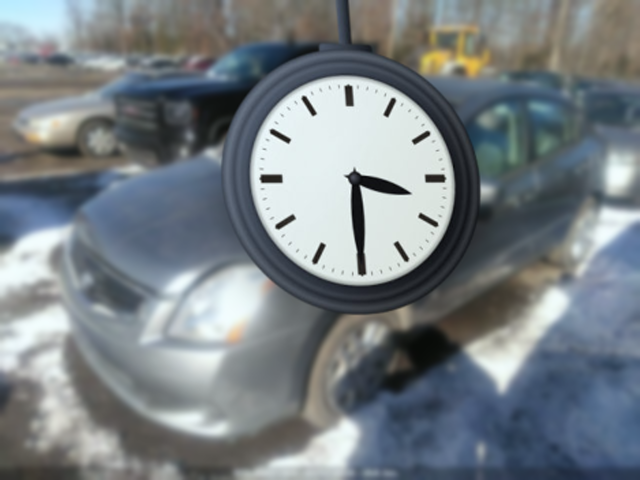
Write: 3:30
